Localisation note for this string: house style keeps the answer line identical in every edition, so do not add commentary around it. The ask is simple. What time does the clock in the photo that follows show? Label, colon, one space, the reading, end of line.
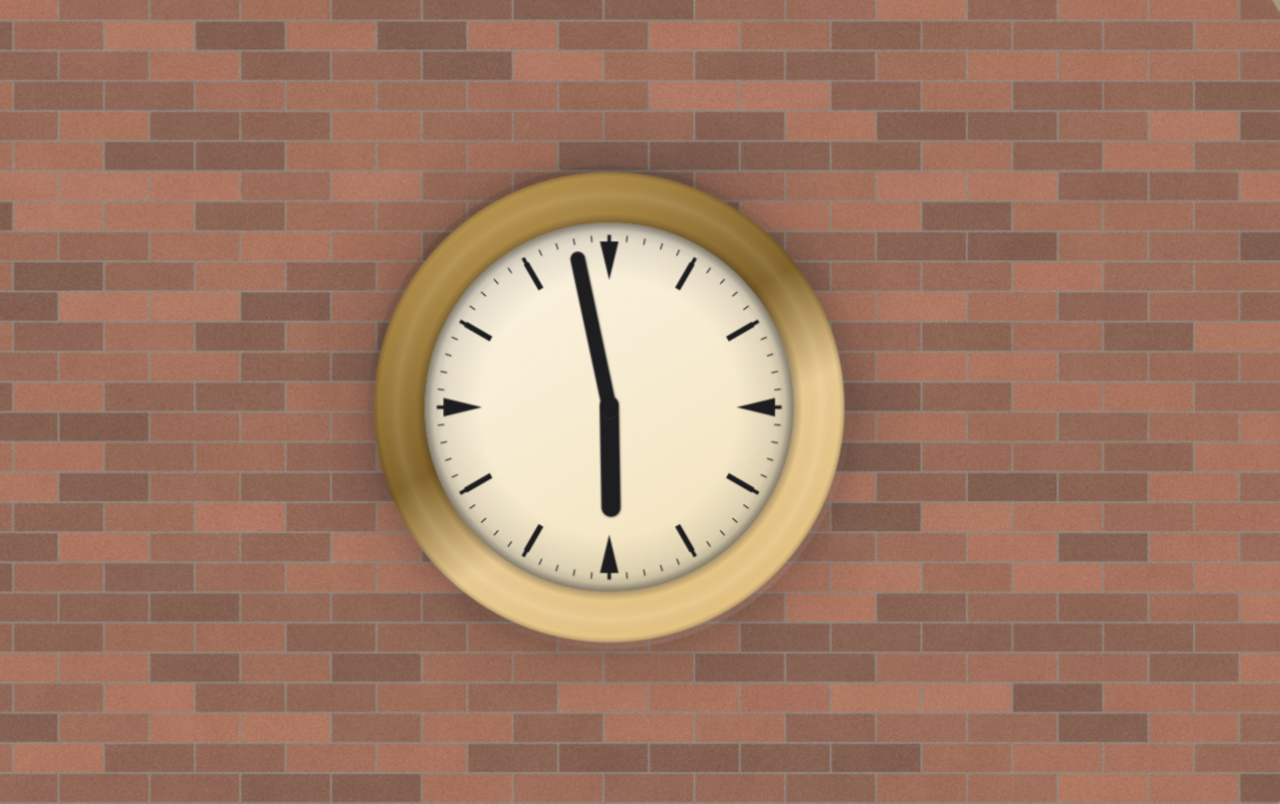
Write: 5:58
